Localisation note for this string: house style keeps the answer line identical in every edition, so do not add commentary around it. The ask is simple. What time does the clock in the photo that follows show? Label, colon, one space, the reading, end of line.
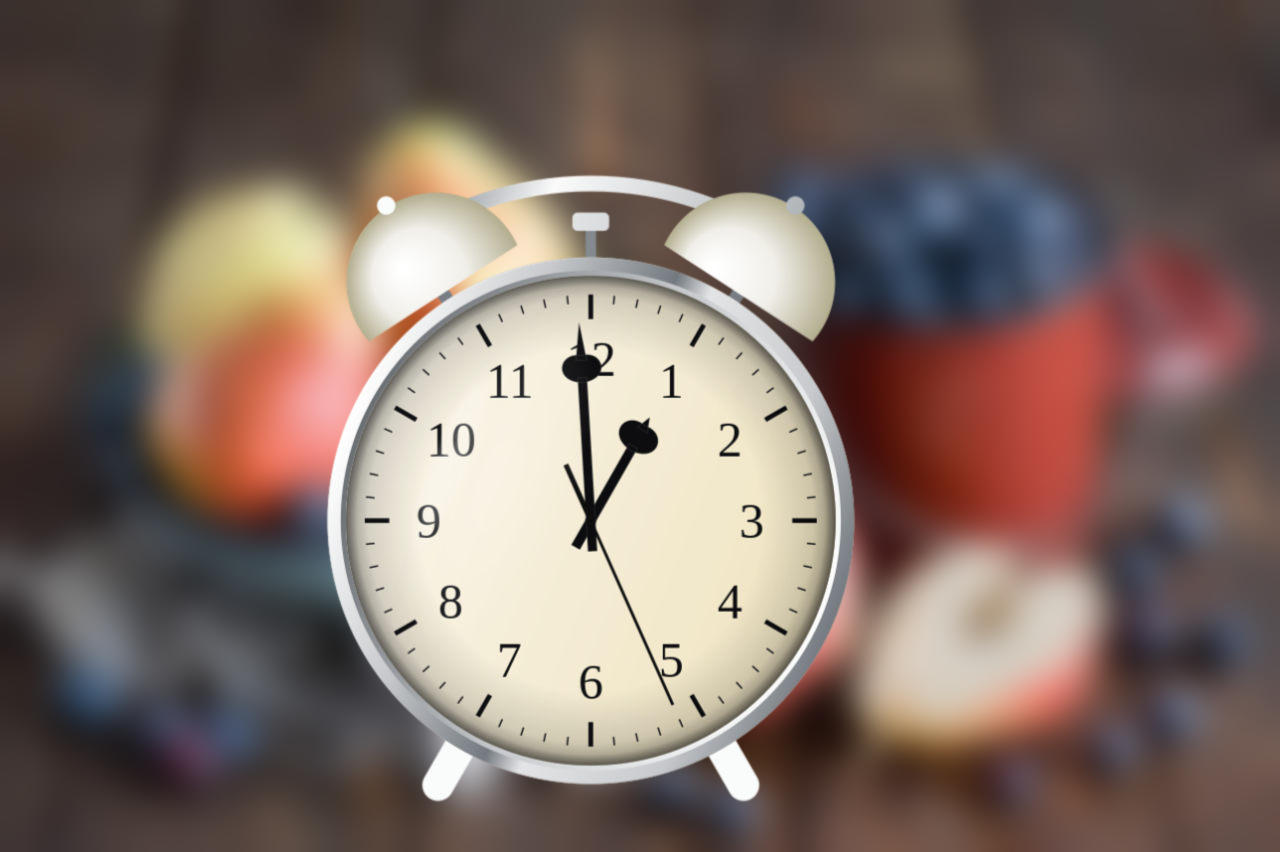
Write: 12:59:26
